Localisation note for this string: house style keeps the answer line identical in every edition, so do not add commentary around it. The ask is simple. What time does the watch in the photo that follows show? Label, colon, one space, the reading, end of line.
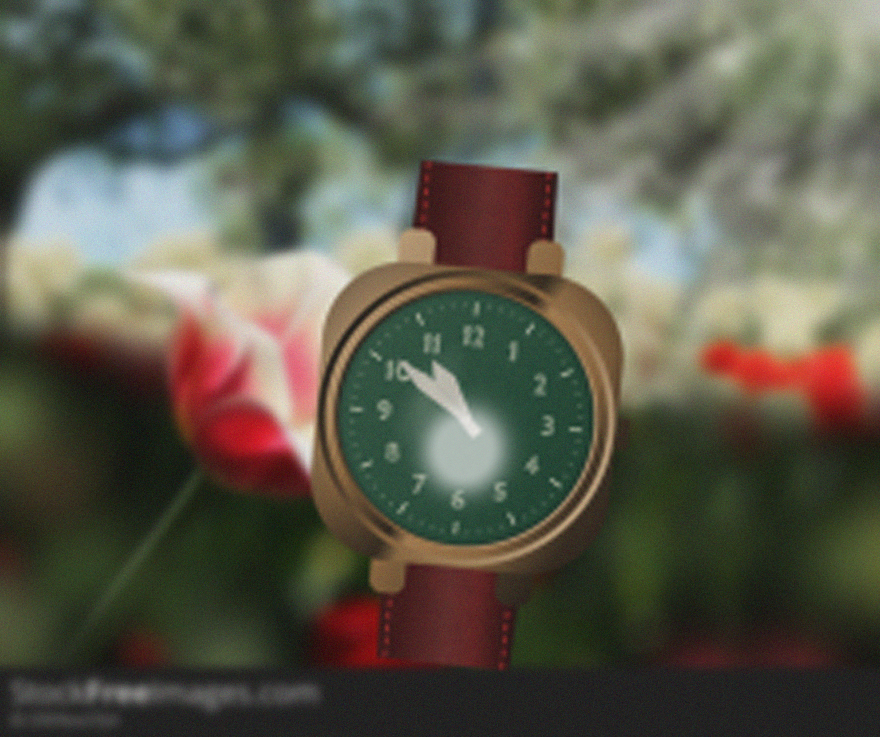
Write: 10:51
